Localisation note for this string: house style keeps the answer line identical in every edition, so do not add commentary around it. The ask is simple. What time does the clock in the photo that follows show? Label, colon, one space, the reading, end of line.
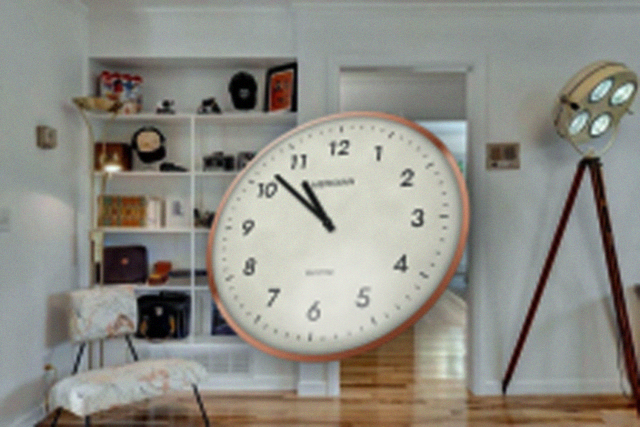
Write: 10:52
